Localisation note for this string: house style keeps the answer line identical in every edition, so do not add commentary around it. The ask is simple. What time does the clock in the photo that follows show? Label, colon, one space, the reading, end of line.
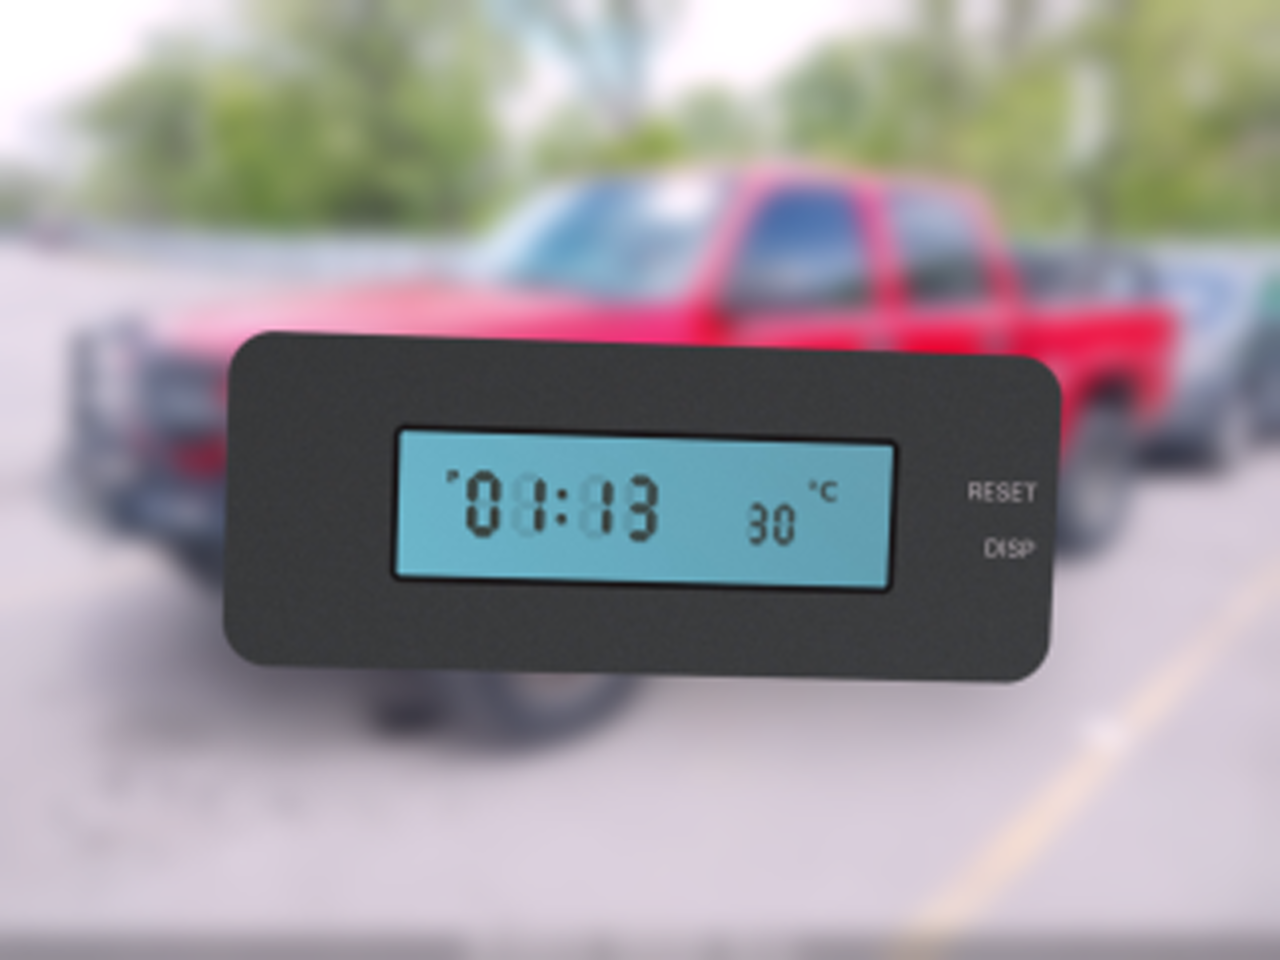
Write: 1:13
